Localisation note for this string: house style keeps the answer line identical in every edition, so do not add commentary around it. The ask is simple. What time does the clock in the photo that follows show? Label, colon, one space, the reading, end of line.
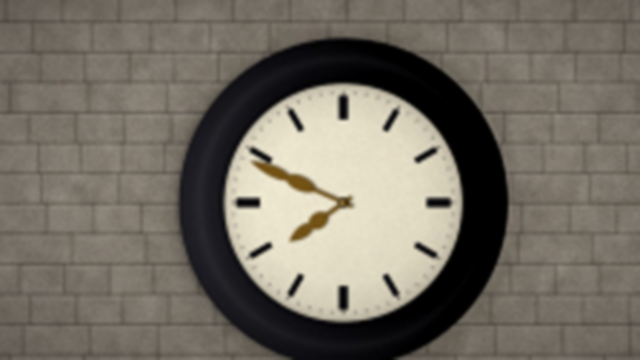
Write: 7:49
